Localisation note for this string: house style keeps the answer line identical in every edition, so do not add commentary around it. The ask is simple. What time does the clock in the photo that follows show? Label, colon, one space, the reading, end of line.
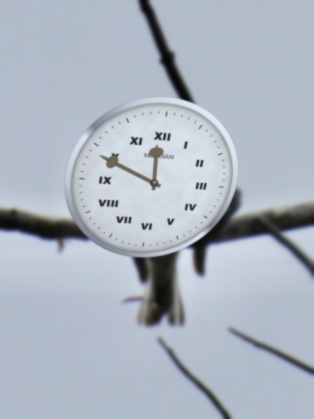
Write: 11:49
